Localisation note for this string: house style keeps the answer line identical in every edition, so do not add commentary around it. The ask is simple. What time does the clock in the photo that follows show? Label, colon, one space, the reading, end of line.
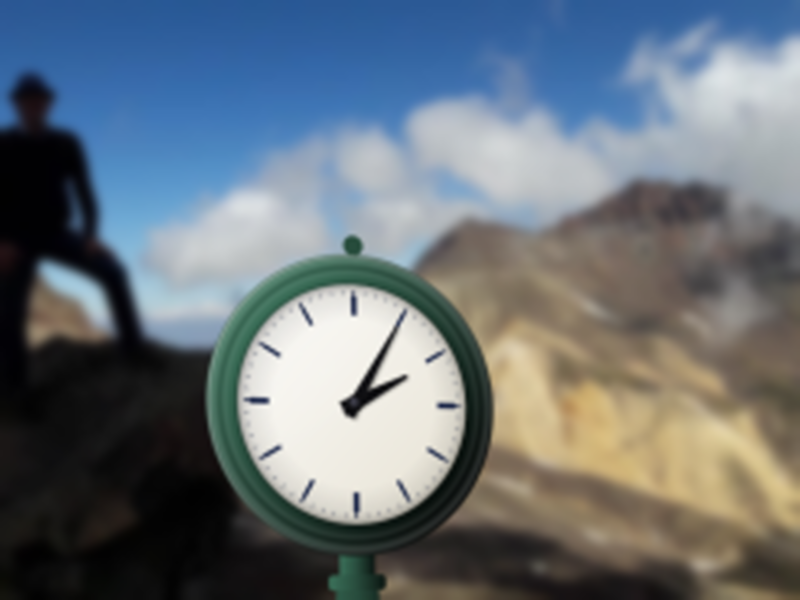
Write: 2:05
